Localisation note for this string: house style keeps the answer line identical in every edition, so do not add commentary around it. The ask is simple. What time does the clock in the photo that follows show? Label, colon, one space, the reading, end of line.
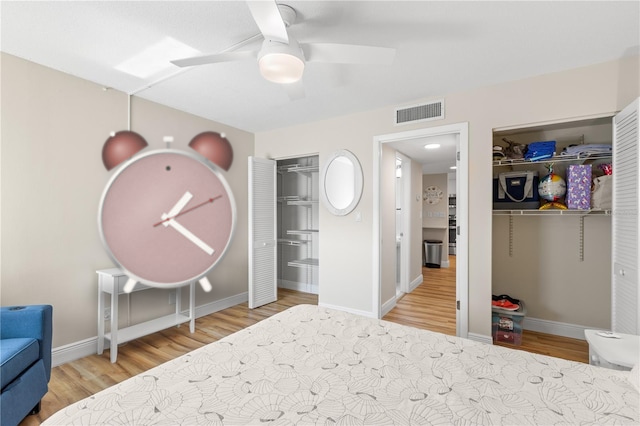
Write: 1:21:11
